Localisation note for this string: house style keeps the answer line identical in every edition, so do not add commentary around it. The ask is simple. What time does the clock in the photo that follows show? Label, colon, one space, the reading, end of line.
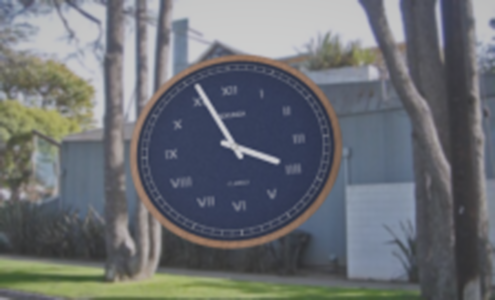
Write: 3:56
